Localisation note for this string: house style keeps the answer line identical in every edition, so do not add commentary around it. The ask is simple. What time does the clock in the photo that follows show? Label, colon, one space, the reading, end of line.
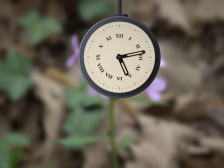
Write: 5:13
